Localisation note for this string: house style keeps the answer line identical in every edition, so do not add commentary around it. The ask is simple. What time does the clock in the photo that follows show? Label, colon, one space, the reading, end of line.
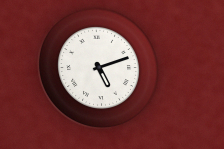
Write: 5:12
